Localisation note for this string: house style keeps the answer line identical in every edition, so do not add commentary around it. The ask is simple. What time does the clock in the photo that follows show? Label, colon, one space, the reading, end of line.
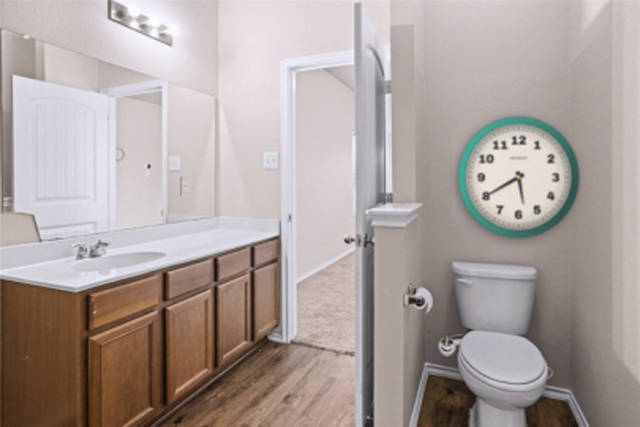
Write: 5:40
